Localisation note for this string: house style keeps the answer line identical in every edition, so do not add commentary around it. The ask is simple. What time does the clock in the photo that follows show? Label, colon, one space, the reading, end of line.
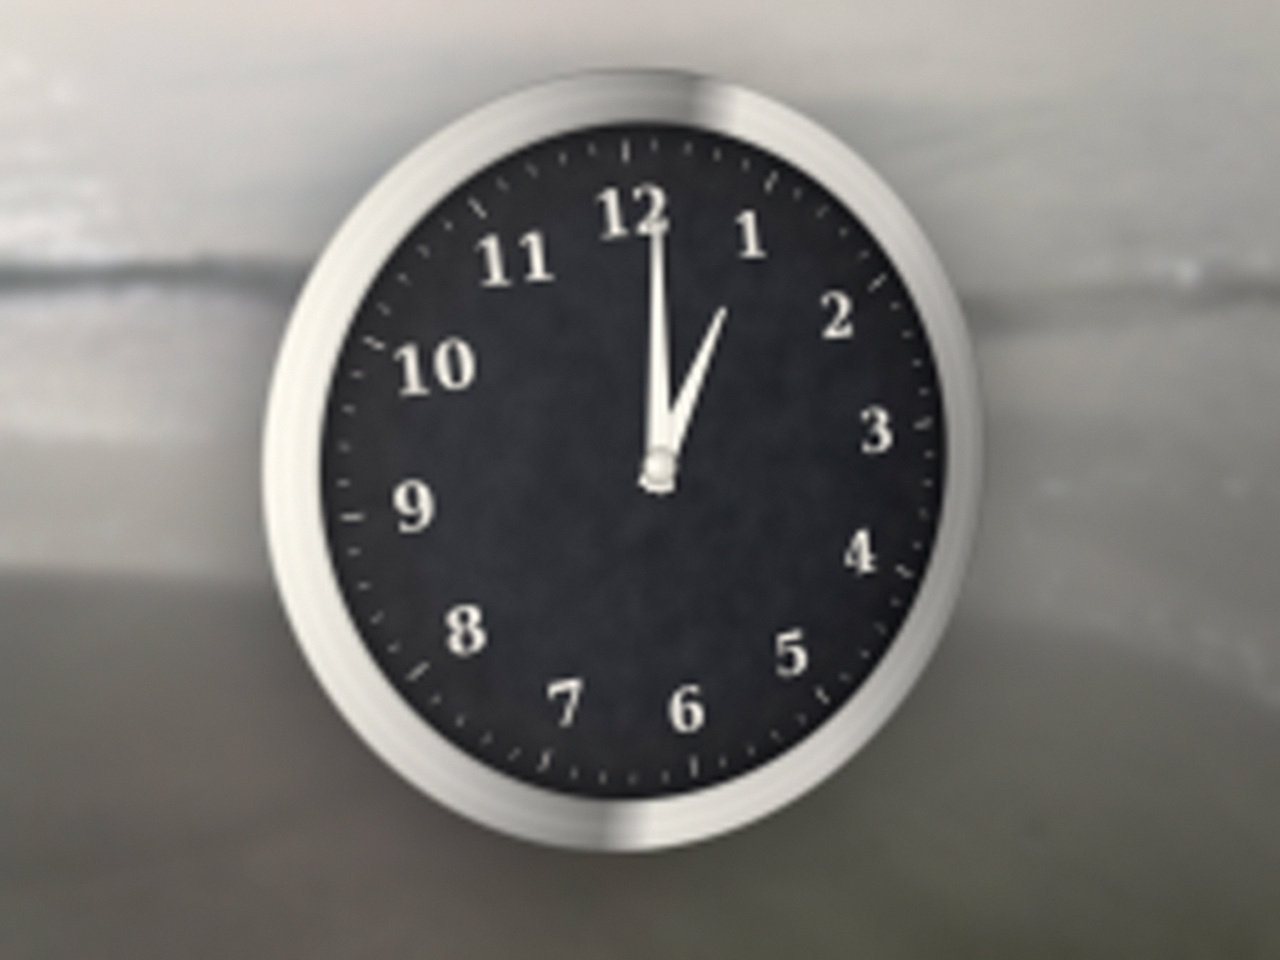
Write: 1:01
